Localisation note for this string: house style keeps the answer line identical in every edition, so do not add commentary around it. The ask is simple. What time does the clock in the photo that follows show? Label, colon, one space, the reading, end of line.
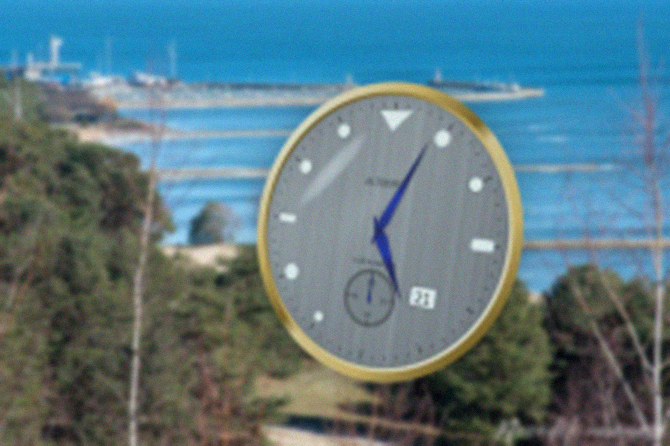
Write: 5:04
